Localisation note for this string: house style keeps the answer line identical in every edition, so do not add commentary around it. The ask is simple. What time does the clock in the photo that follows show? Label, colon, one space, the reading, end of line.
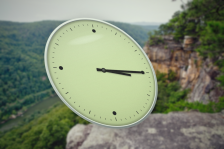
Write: 3:15
